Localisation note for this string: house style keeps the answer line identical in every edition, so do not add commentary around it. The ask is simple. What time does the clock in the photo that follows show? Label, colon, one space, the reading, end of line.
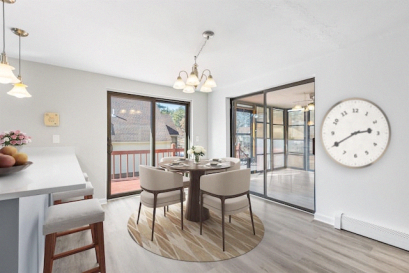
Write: 2:40
